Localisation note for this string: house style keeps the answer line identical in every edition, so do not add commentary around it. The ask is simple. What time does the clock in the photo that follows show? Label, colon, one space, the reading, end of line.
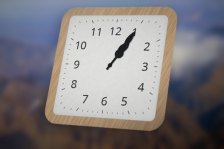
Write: 1:05
